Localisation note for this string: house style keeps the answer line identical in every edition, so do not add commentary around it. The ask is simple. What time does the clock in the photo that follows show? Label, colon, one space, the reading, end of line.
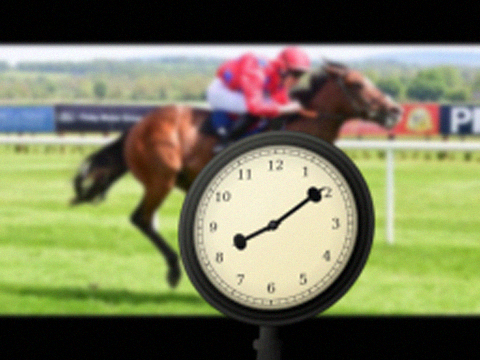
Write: 8:09
